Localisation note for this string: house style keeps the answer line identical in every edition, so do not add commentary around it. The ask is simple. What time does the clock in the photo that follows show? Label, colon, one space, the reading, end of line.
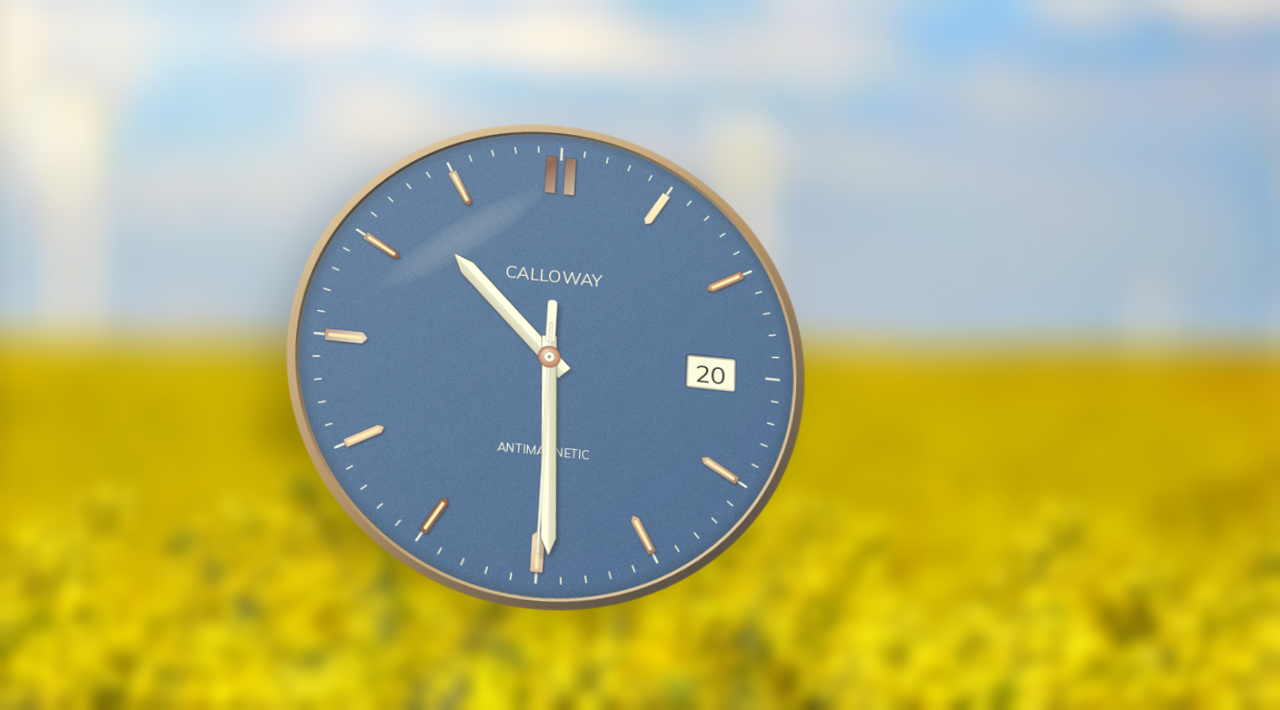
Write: 10:29:30
